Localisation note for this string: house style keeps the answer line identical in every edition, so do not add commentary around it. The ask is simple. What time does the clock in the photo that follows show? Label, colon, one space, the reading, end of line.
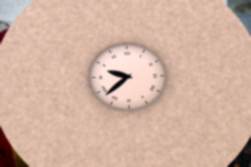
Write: 9:38
